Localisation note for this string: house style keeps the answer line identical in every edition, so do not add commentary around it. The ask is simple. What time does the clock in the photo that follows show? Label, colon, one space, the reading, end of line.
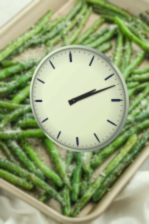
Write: 2:12
